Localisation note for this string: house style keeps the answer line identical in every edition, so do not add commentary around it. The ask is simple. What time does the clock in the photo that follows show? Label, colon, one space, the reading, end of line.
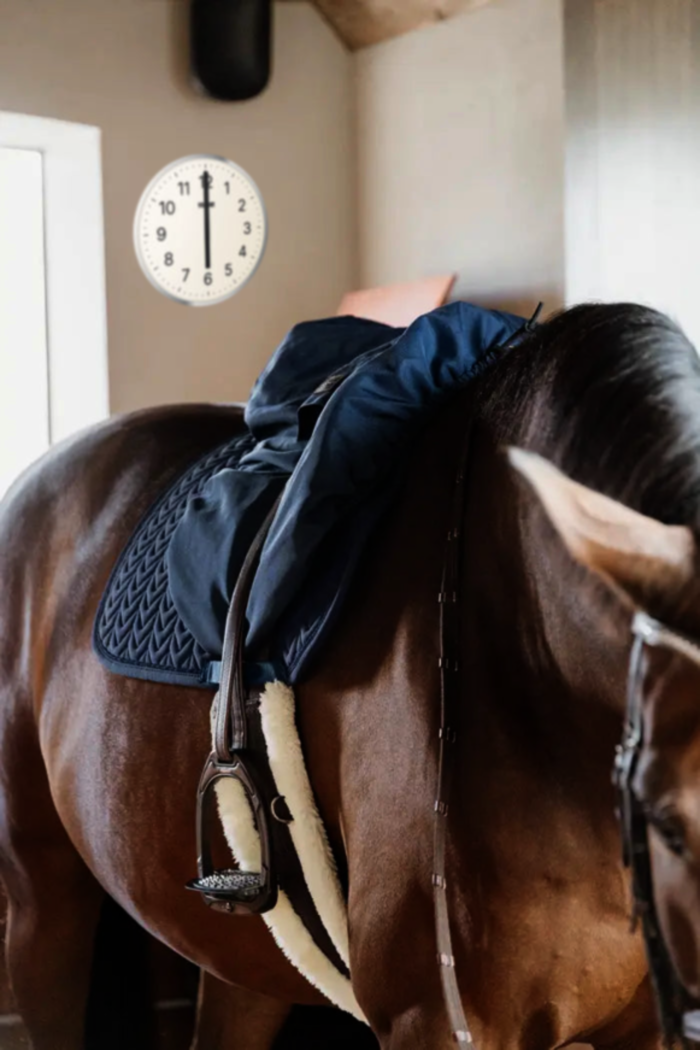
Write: 6:00
